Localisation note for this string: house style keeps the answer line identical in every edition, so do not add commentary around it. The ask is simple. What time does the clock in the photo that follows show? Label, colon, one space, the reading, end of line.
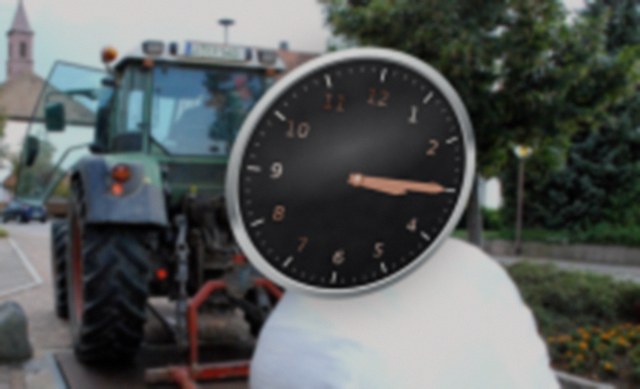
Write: 3:15
